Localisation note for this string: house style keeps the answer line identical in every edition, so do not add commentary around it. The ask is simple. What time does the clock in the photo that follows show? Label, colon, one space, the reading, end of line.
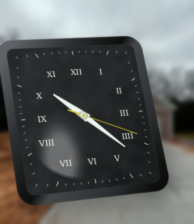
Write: 10:22:19
